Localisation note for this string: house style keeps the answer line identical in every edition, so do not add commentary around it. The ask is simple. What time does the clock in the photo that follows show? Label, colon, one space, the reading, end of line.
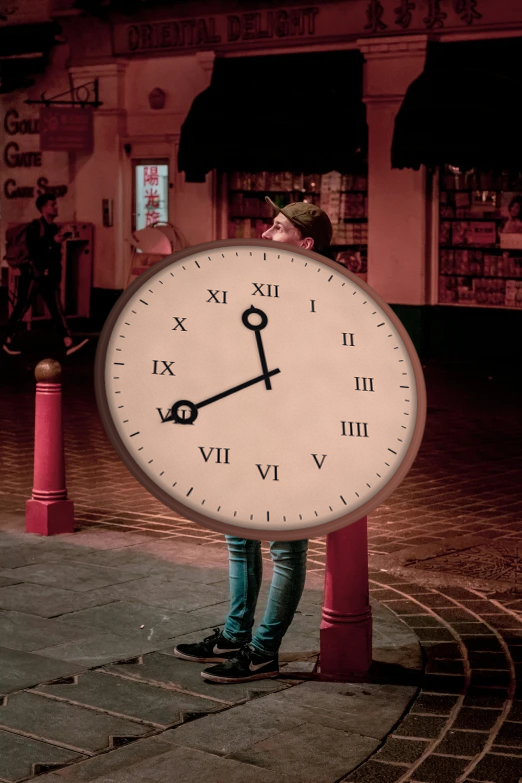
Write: 11:40
